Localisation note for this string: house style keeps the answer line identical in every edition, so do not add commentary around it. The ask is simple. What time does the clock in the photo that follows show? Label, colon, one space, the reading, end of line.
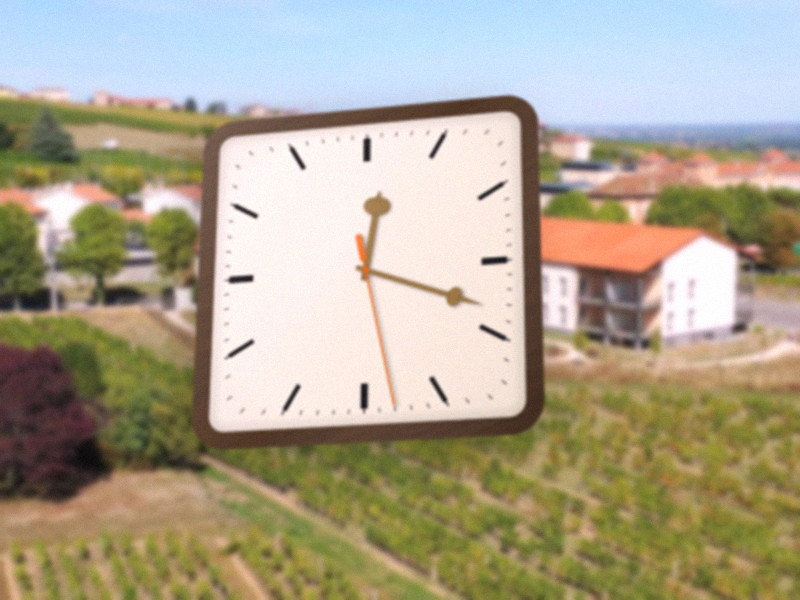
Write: 12:18:28
